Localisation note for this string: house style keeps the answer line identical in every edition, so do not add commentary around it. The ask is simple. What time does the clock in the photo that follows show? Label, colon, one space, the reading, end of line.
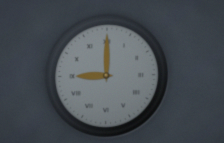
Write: 9:00
